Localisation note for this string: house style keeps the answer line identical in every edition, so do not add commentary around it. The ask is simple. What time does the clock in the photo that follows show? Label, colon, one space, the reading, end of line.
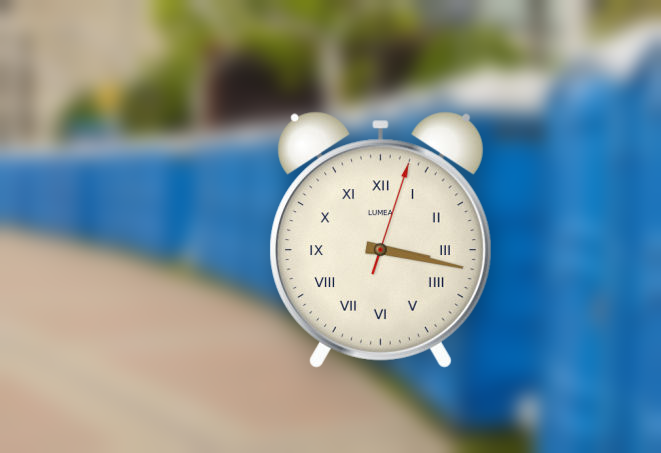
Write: 3:17:03
